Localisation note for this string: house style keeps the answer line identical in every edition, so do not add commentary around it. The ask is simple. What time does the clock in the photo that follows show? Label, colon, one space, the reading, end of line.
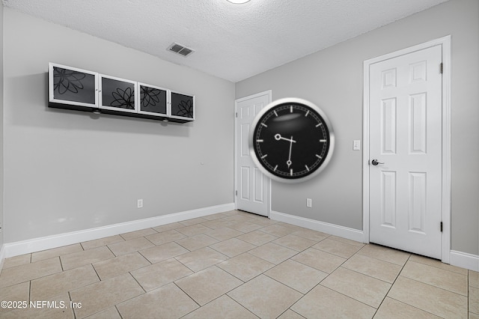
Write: 9:31
